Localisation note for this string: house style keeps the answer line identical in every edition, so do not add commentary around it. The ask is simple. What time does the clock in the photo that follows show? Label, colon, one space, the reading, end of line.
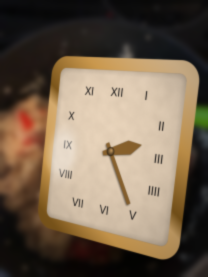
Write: 2:25
